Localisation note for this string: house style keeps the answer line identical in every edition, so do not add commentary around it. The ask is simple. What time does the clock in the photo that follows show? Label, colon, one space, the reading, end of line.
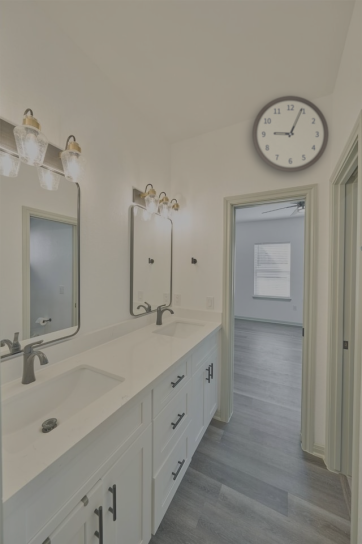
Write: 9:04
